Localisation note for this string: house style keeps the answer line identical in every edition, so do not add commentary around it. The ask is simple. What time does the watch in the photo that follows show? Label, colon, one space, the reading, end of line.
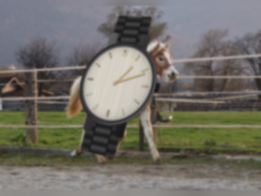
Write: 1:11
